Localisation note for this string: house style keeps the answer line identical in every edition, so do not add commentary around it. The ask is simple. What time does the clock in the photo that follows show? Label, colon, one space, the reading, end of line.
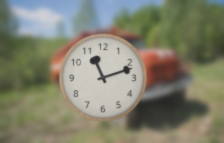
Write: 11:12
